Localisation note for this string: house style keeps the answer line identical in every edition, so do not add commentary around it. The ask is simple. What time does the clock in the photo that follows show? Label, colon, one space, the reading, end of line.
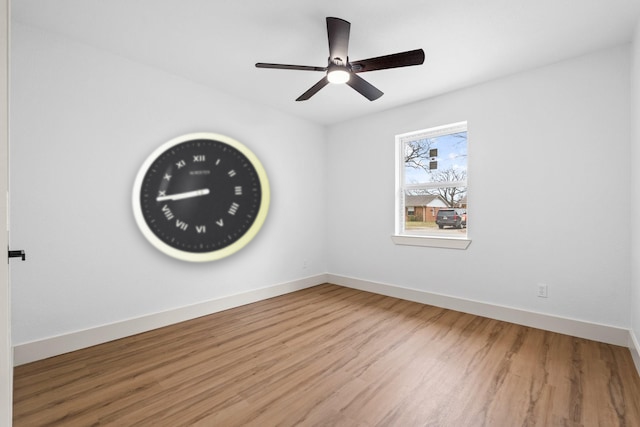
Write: 8:44
